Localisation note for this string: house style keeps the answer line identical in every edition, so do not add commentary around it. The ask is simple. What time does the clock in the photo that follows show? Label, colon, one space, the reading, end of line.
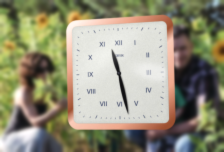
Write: 11:28
